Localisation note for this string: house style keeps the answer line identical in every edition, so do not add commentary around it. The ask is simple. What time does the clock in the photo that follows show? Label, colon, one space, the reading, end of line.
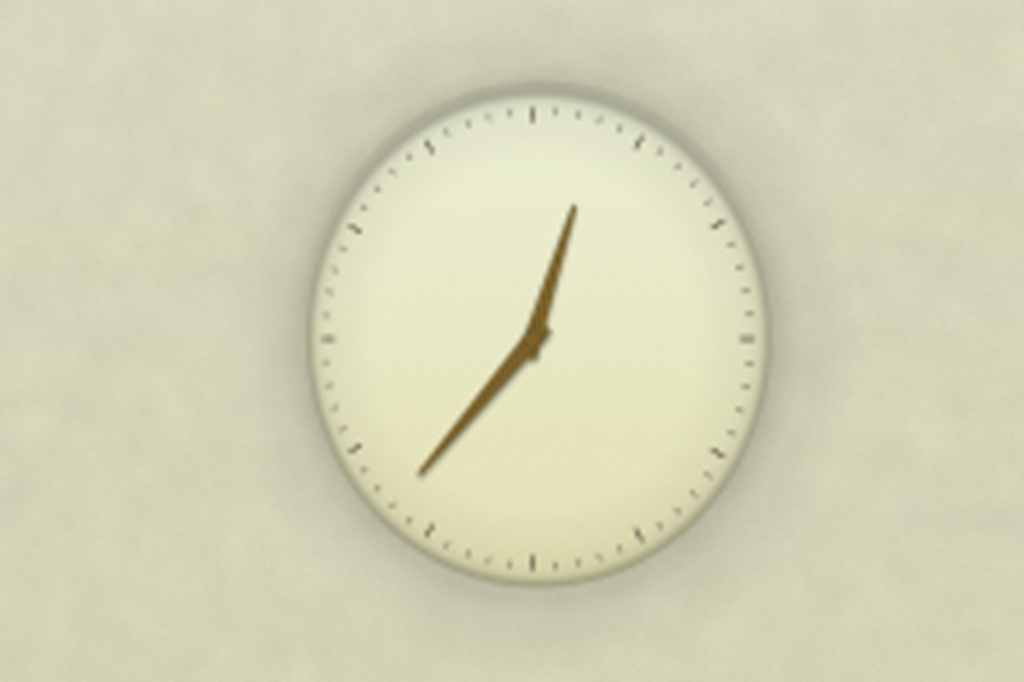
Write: 12:37
